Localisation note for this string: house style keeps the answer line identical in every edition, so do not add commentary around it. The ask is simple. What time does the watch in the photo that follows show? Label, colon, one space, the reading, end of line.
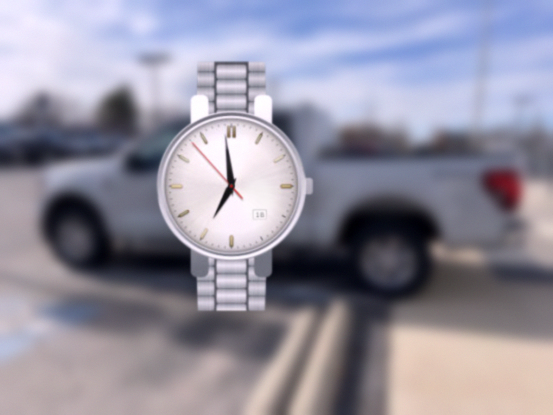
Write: 6:58:53
